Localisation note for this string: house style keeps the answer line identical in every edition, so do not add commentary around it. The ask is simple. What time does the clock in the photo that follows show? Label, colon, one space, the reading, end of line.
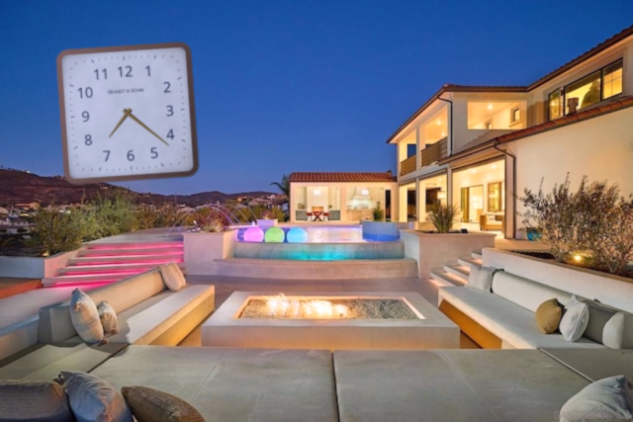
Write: 7:22
